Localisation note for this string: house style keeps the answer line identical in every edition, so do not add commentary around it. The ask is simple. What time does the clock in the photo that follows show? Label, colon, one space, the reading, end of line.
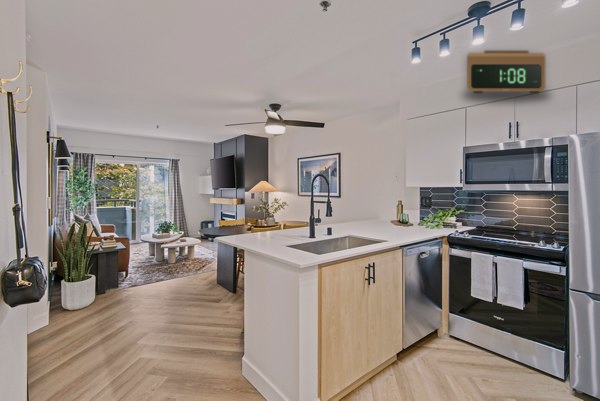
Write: 1:08
